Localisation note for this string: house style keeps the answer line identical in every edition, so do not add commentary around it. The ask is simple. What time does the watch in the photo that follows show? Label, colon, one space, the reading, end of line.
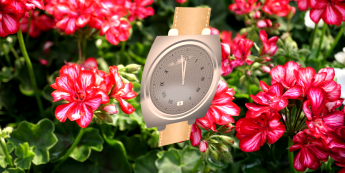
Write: 11:58
